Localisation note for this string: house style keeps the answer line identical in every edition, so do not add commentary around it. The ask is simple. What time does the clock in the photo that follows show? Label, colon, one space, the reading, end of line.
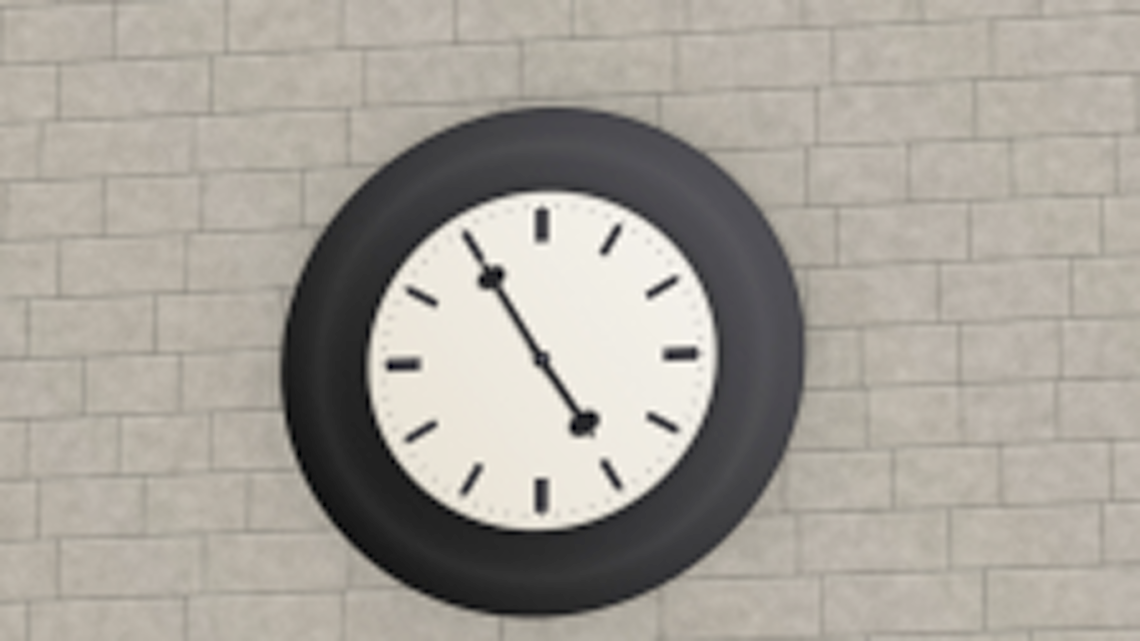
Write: 4:55
